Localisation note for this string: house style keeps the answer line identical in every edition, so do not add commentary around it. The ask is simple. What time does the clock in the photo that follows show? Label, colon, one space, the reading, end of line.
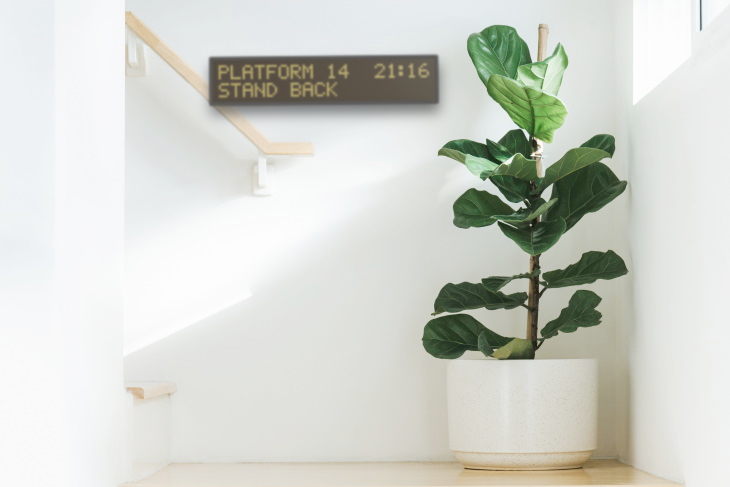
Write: 21:16
